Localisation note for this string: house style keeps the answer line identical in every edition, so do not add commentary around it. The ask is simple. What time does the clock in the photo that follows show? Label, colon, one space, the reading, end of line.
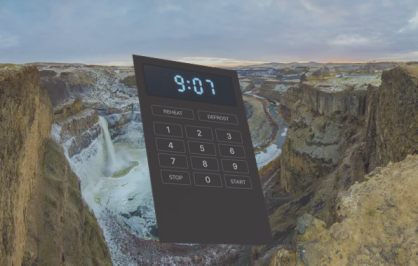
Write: 9:07
